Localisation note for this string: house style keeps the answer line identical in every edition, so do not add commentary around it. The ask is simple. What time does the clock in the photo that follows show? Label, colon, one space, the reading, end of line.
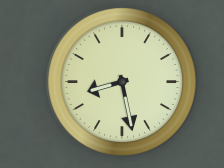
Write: 8:28
